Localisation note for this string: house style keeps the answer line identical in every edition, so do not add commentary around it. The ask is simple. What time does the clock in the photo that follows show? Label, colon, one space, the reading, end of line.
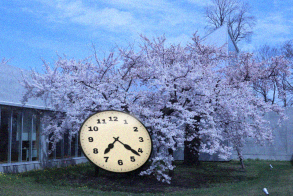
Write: 7:22
